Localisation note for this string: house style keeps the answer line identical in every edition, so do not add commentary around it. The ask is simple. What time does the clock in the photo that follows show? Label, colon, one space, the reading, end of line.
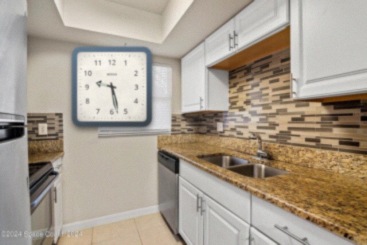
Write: 9:28
